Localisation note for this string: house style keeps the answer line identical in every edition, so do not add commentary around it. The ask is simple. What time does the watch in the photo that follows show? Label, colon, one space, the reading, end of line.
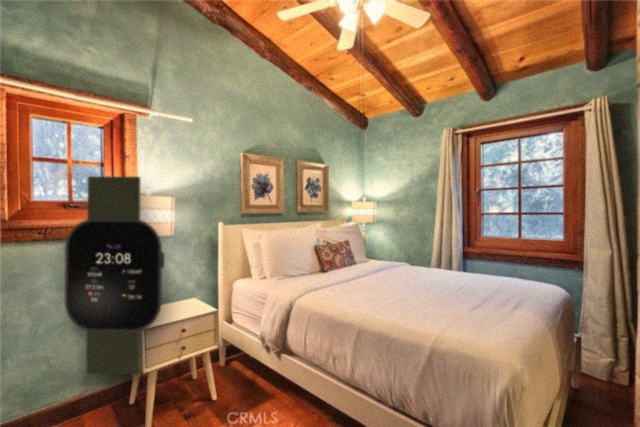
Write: 23:08
